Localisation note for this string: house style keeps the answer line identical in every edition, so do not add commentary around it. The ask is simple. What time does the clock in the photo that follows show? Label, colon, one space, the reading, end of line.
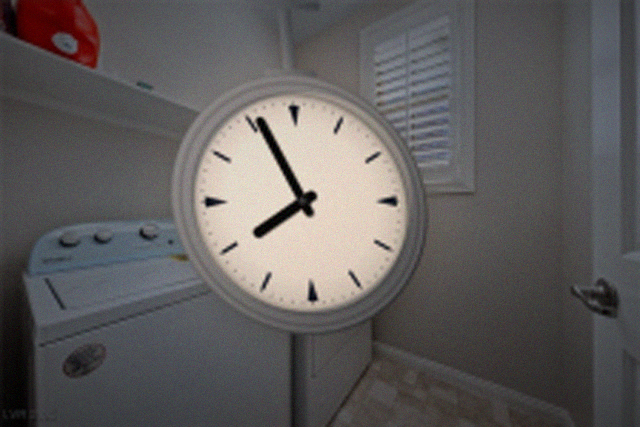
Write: 7:56
